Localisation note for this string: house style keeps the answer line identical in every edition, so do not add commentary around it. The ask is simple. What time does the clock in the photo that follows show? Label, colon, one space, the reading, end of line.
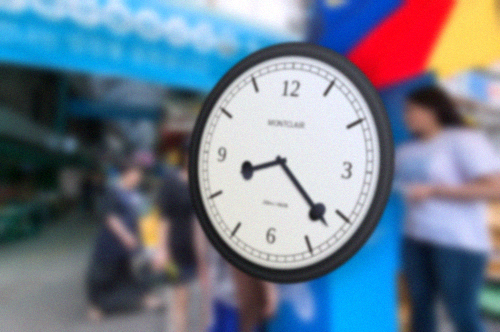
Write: 8:22
